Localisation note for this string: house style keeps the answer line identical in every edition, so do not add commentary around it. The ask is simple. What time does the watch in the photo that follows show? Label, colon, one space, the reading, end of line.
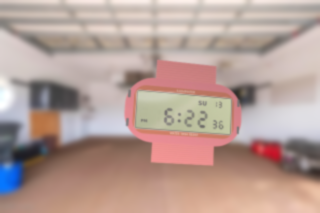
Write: 6:22
